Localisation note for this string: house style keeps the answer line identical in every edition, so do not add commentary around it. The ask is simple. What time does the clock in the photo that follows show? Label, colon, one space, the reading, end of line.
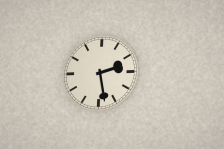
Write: 2:28
